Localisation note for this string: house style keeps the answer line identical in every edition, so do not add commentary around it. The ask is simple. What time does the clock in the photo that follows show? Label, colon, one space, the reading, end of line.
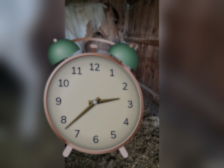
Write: 2:38
